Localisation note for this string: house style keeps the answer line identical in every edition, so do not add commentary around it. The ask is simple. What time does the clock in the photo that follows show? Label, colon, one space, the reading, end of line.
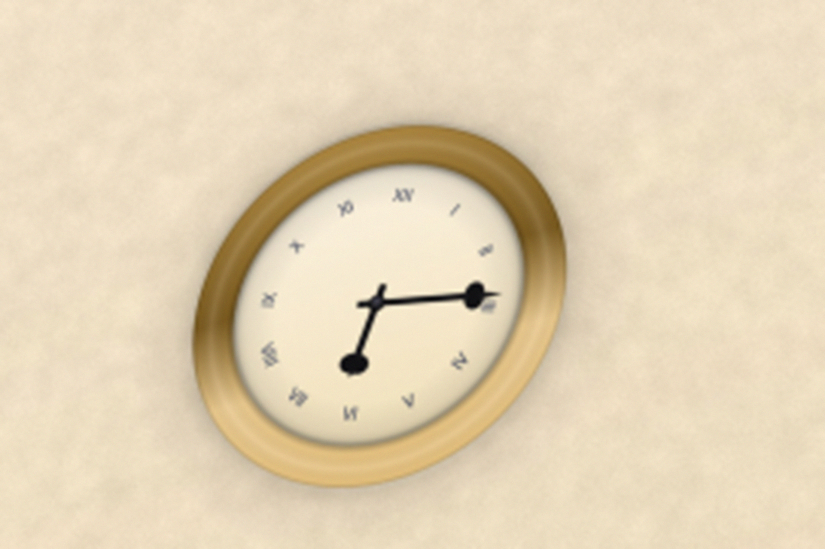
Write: 6:14
